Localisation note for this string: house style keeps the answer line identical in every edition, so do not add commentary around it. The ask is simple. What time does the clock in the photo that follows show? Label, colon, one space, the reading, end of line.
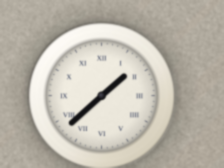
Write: 1:38
